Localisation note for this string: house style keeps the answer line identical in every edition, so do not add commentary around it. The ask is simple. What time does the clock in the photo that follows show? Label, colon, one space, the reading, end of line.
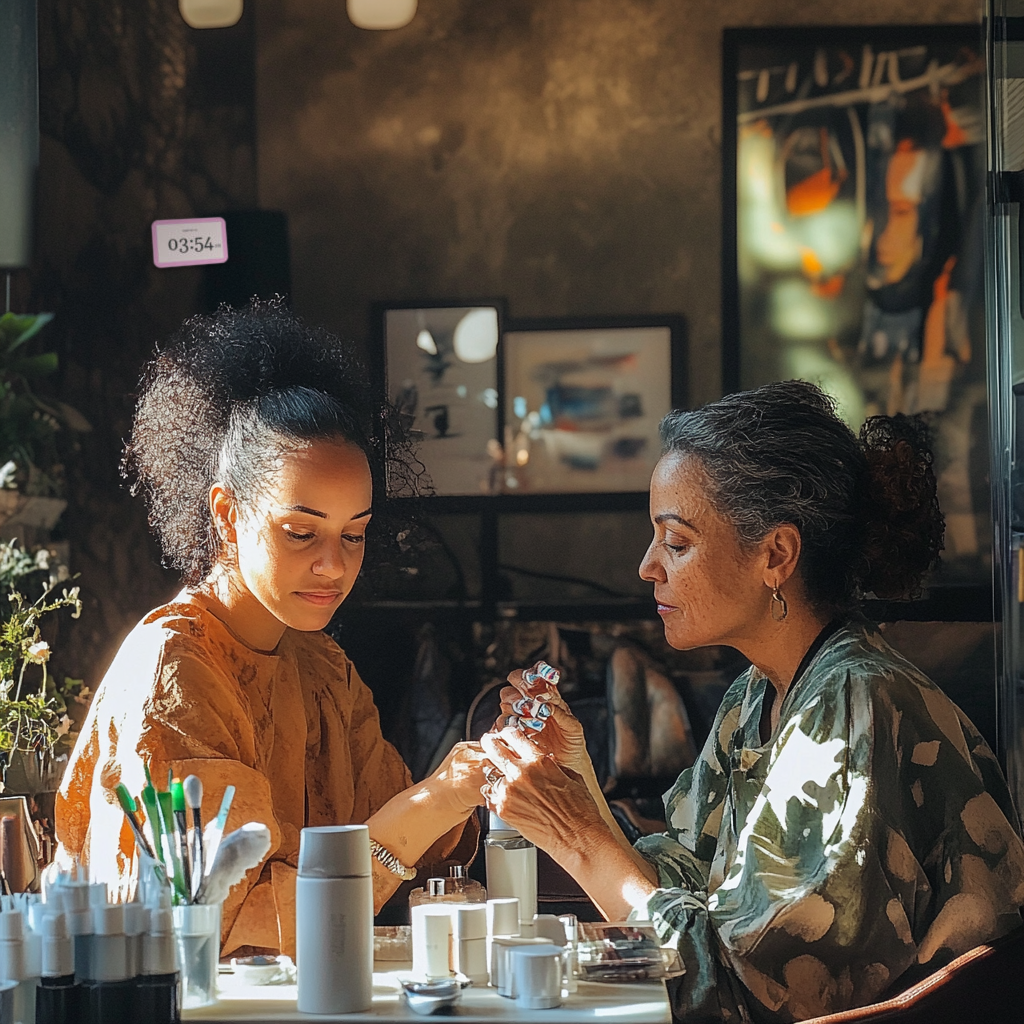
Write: 3:54
